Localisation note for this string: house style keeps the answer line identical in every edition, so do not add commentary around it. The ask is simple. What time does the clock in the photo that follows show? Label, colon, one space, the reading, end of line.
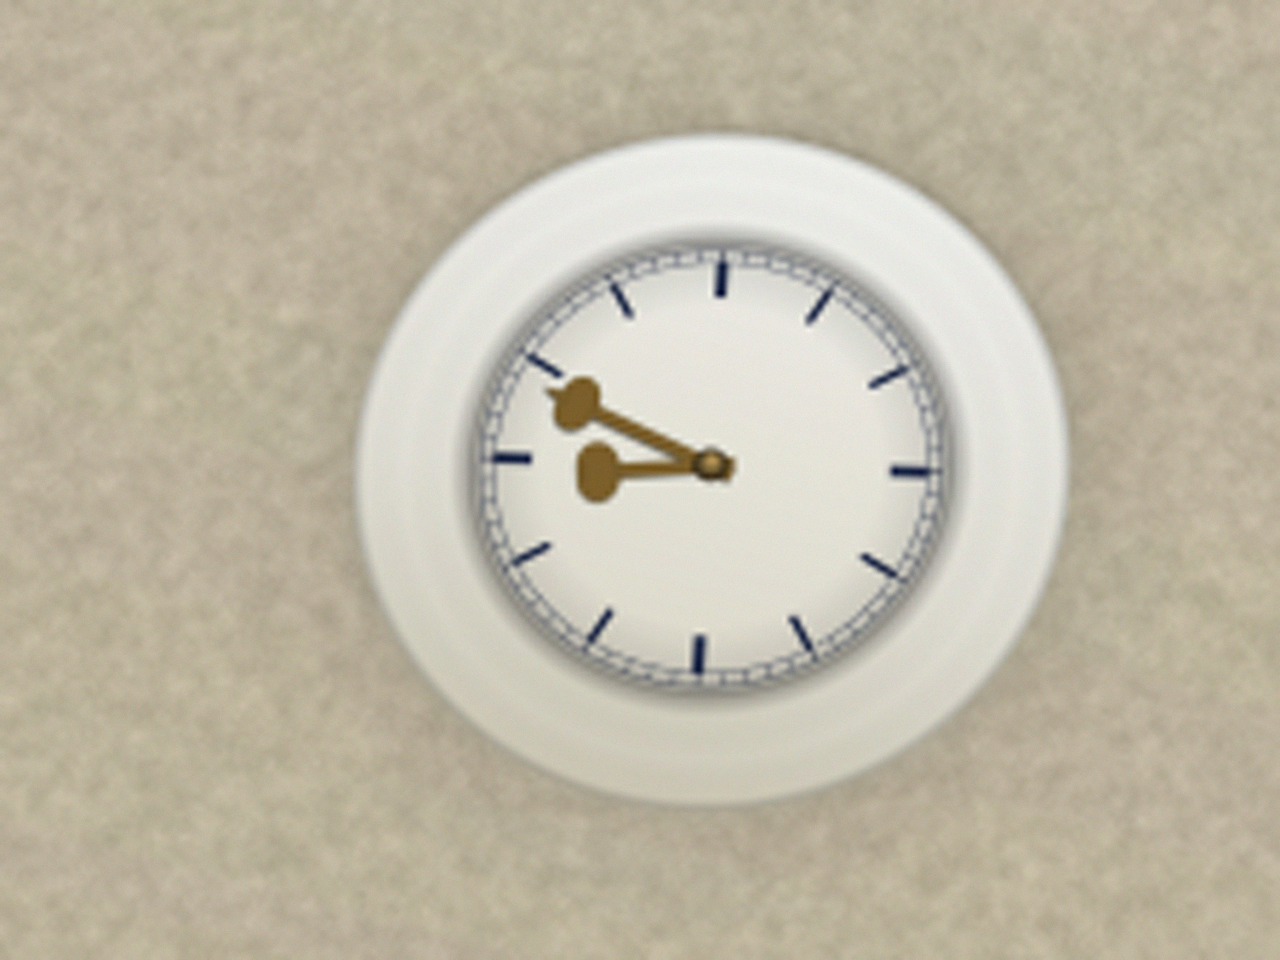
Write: 8:49
